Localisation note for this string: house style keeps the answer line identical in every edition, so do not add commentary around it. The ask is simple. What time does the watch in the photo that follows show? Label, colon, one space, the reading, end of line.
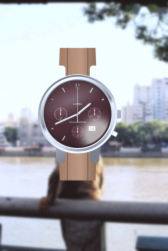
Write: 1:41
